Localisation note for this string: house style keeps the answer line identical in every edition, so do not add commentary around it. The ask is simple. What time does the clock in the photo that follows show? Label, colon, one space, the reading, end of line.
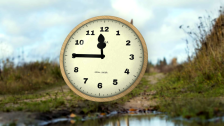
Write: 11:45
